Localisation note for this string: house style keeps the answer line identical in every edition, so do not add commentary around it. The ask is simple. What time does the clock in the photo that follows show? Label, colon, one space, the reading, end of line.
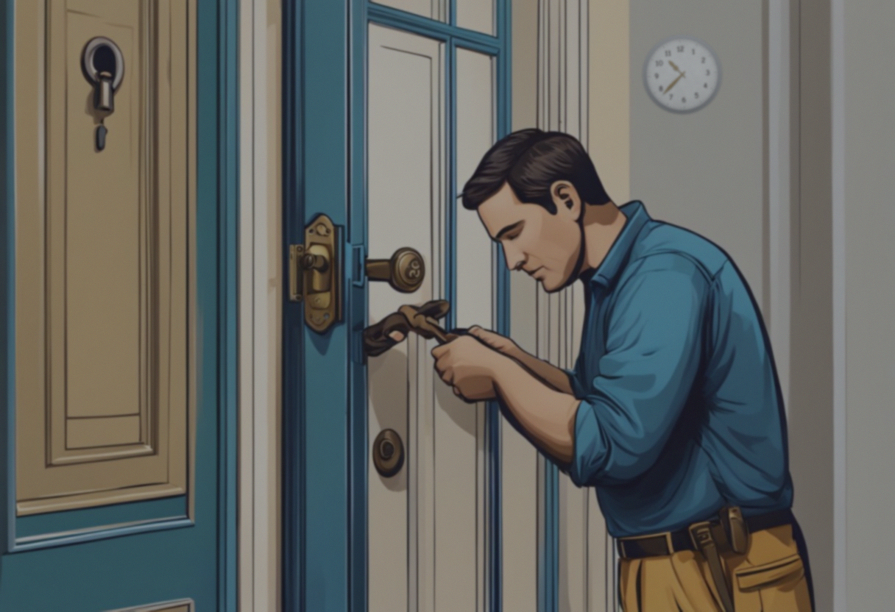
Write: 10:38
